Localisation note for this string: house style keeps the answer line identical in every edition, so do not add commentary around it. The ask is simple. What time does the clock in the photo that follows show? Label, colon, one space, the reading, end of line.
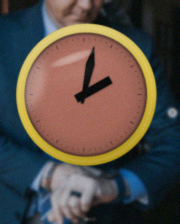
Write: 2:02
